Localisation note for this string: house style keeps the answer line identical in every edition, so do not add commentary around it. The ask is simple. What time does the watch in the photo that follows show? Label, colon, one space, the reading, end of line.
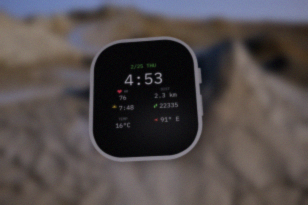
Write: 4:53
